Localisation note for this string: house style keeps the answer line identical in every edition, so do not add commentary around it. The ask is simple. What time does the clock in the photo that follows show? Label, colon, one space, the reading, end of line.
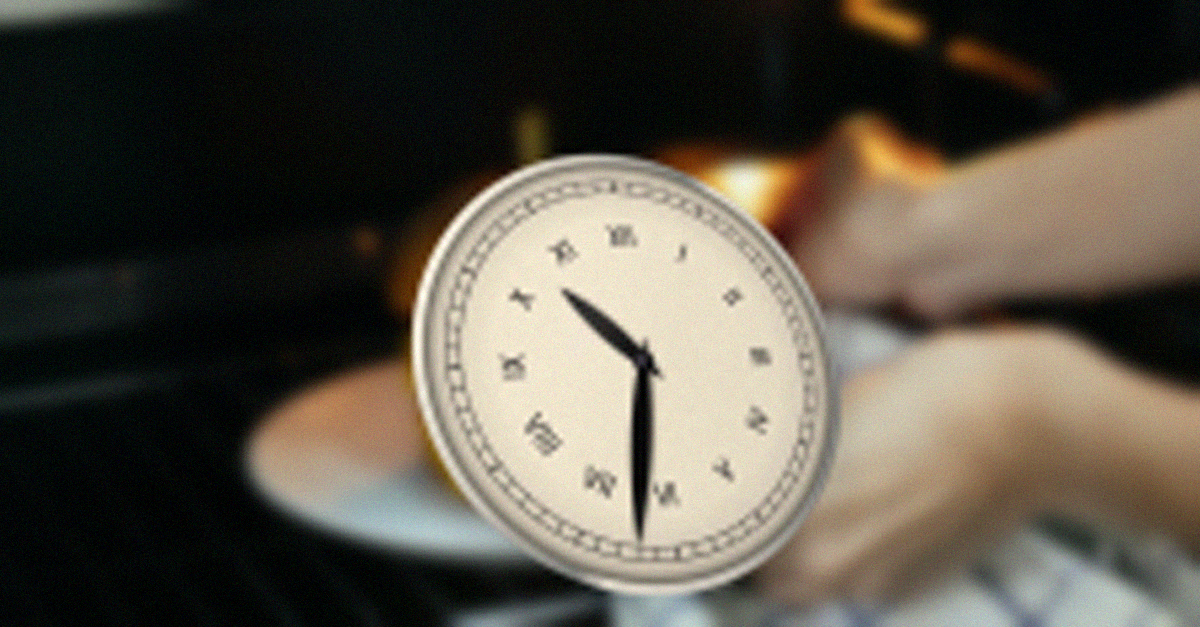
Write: 10:32
